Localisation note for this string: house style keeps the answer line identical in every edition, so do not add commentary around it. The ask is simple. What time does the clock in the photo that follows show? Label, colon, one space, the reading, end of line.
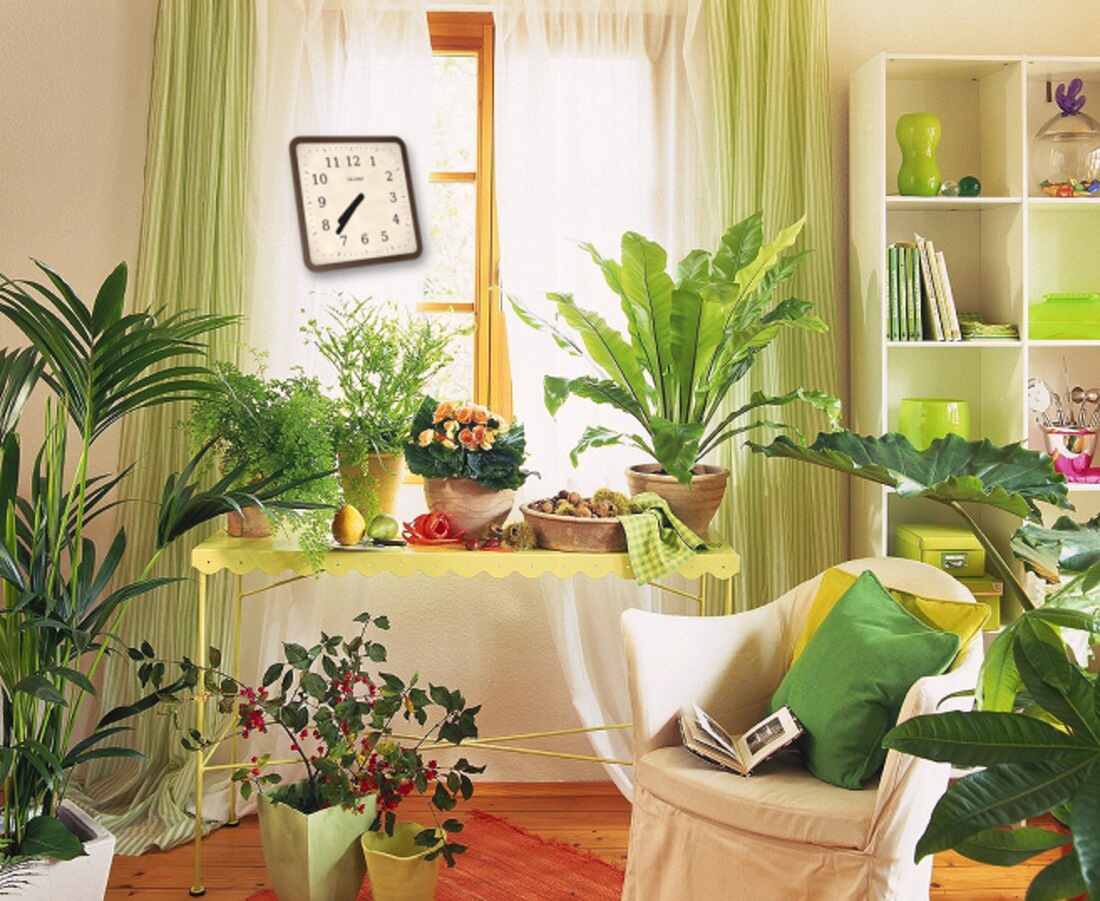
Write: 7:37
